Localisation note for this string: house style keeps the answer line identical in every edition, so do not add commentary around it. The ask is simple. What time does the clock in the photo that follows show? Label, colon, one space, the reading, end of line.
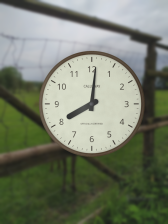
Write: 8:01
